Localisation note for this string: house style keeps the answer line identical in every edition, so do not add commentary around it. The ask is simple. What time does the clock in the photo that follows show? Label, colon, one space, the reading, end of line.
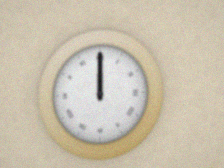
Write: 12:00
